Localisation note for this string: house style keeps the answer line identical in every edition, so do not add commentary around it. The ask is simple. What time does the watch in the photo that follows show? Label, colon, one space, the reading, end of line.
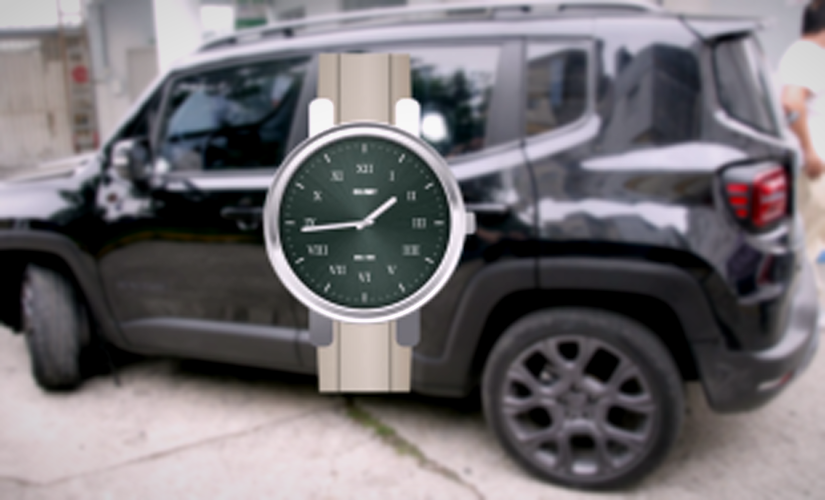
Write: 1:44
